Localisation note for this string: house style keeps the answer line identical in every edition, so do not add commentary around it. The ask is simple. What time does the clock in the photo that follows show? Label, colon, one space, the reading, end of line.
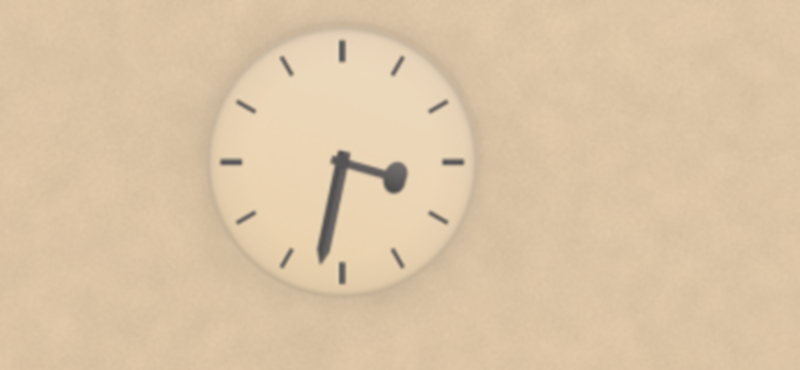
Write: 3:32
